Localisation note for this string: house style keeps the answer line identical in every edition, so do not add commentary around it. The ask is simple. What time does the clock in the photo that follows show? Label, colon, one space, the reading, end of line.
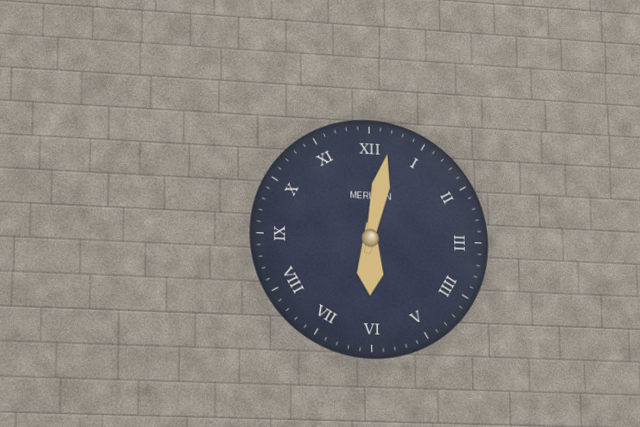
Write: 6:02
